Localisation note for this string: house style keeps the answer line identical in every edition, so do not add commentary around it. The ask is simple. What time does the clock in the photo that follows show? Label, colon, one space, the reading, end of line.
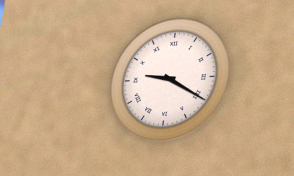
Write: 9:20
